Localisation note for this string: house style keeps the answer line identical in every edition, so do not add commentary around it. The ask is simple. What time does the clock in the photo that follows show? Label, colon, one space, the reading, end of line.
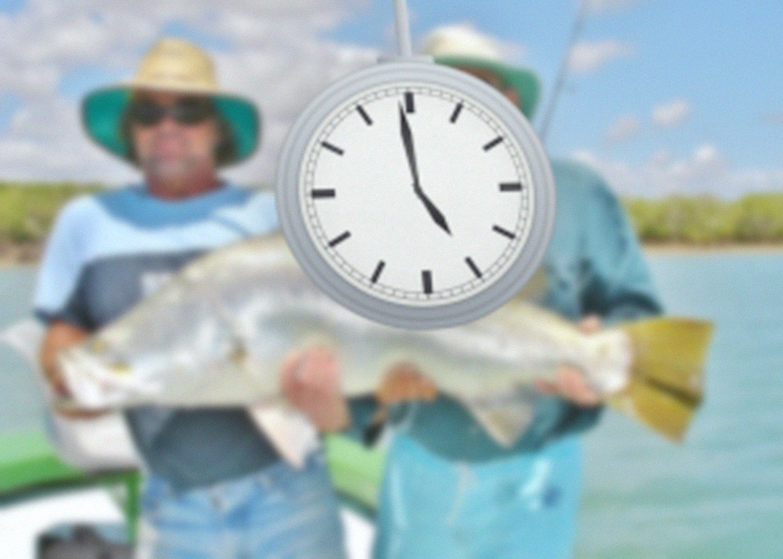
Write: 4:59
